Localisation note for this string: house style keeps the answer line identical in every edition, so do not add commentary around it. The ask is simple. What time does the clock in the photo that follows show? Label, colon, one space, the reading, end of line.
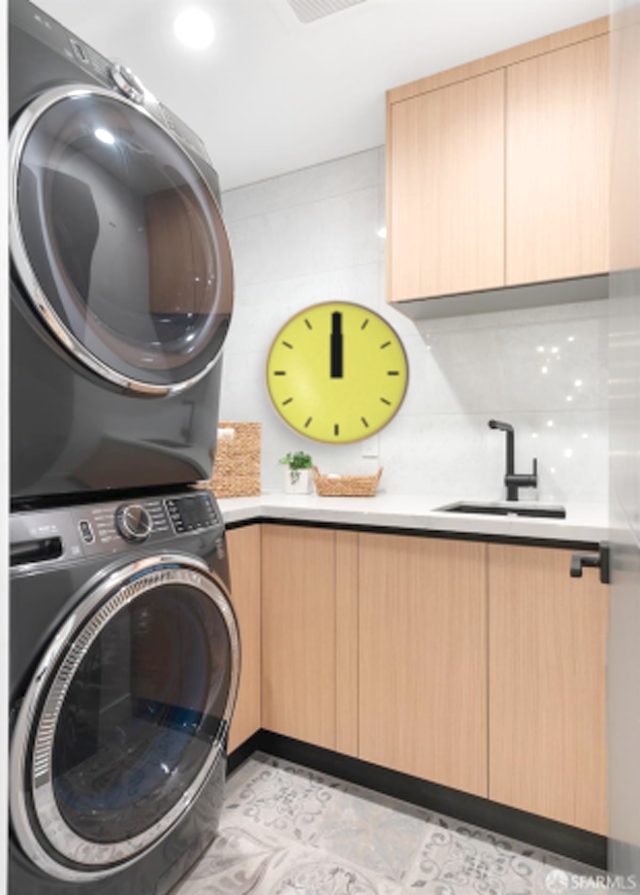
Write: 12:00
